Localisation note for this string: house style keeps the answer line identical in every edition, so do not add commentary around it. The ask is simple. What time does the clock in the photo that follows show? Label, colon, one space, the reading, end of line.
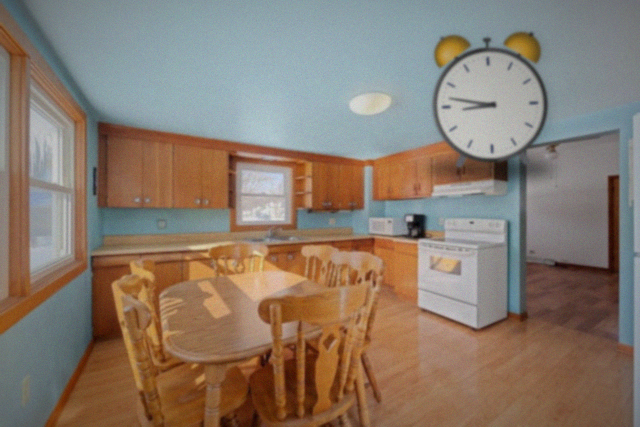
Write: 8:47
